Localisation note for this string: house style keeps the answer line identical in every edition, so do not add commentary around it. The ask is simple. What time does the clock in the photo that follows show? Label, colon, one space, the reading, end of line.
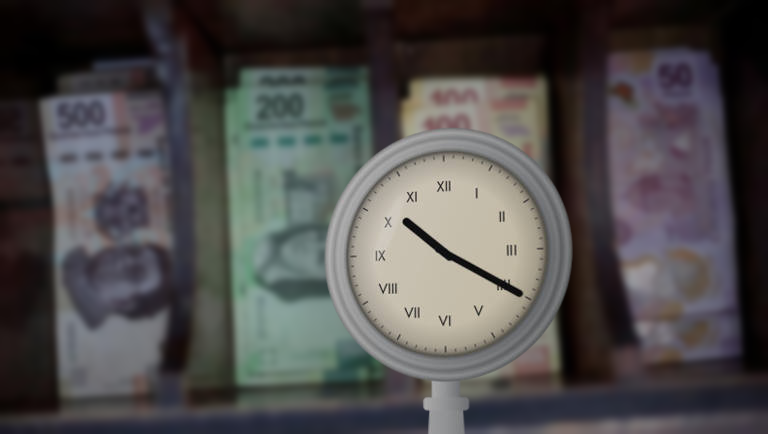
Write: 10:20
